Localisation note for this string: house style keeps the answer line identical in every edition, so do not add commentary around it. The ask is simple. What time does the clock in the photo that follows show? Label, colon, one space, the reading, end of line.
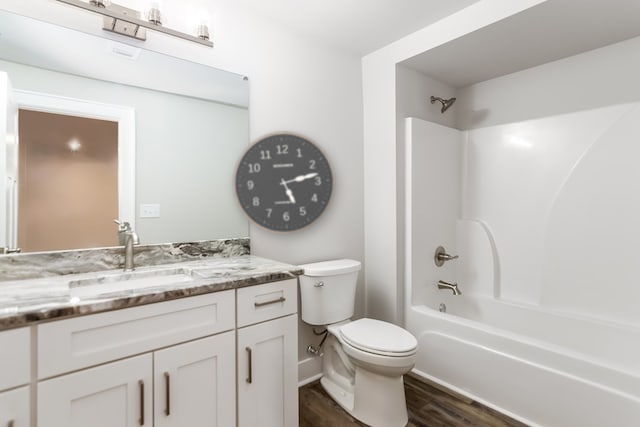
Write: 5:13
